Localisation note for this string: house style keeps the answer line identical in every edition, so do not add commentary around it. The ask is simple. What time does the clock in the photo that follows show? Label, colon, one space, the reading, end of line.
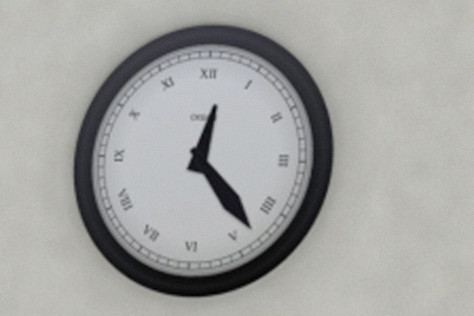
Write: 12:23
